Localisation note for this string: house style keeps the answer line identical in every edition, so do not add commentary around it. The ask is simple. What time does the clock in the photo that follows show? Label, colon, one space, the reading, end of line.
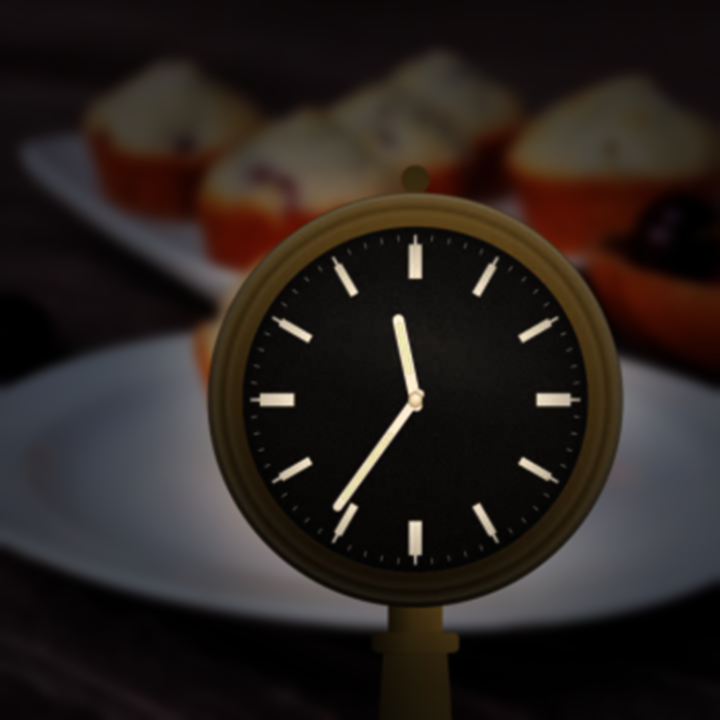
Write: 11:36
